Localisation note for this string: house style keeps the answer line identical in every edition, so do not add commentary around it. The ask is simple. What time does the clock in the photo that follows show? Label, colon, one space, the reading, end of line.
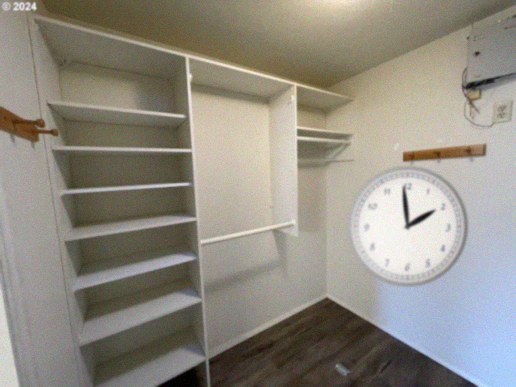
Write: 1:59
